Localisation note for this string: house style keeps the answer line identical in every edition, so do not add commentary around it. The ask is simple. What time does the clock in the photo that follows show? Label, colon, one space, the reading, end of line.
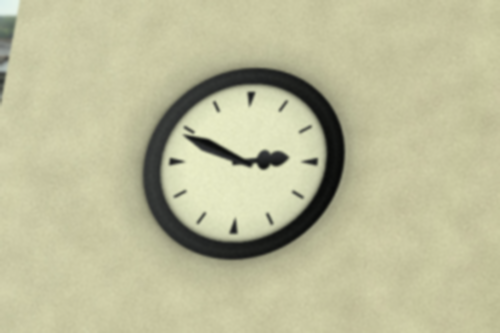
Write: 2:49
